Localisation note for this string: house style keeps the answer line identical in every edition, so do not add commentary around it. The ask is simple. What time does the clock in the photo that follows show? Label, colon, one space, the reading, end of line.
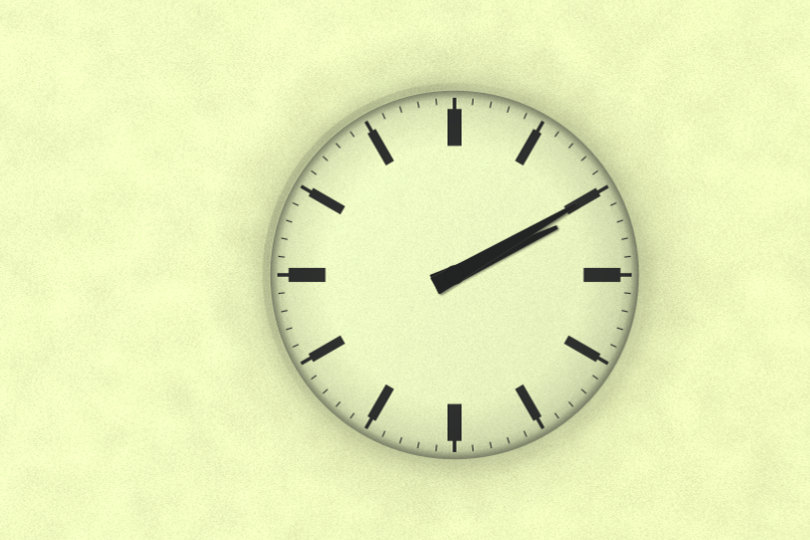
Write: 2:10
